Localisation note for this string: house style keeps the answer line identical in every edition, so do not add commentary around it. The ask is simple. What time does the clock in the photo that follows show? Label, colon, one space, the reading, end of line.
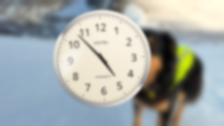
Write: 4:53
